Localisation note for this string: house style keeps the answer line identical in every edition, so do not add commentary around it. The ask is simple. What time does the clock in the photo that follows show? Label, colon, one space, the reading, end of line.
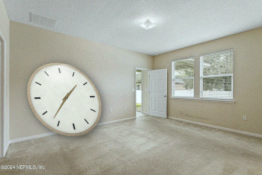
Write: 1:37
